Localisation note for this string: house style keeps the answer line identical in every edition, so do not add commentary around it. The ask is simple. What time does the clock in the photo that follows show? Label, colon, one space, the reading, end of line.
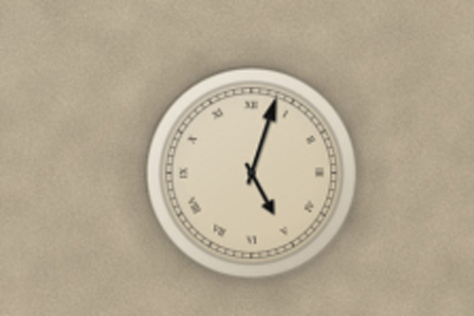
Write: 5:03
